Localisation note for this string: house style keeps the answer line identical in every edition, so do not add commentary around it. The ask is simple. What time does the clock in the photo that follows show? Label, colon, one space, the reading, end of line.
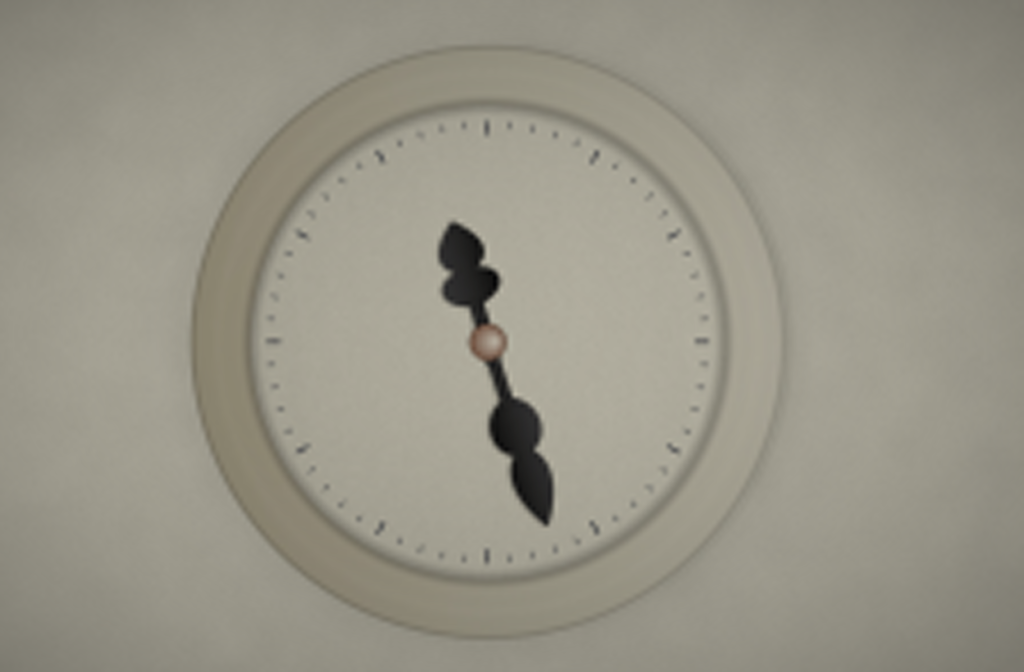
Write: 11:27
